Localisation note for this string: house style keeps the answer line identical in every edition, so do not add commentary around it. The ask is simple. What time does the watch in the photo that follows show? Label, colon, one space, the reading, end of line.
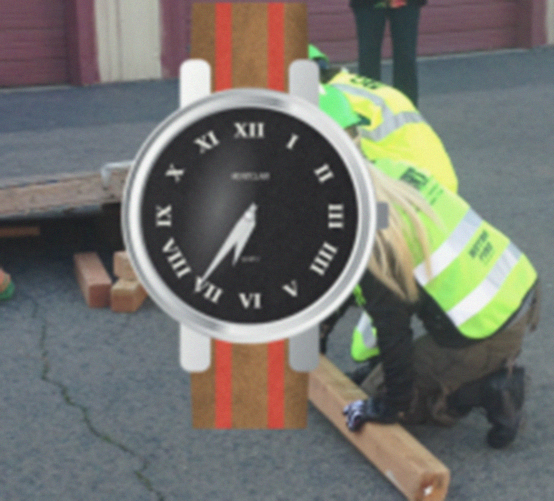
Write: 6:36
